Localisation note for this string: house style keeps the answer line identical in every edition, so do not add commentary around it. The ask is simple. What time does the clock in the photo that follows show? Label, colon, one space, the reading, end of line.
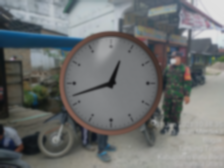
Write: 12:42
